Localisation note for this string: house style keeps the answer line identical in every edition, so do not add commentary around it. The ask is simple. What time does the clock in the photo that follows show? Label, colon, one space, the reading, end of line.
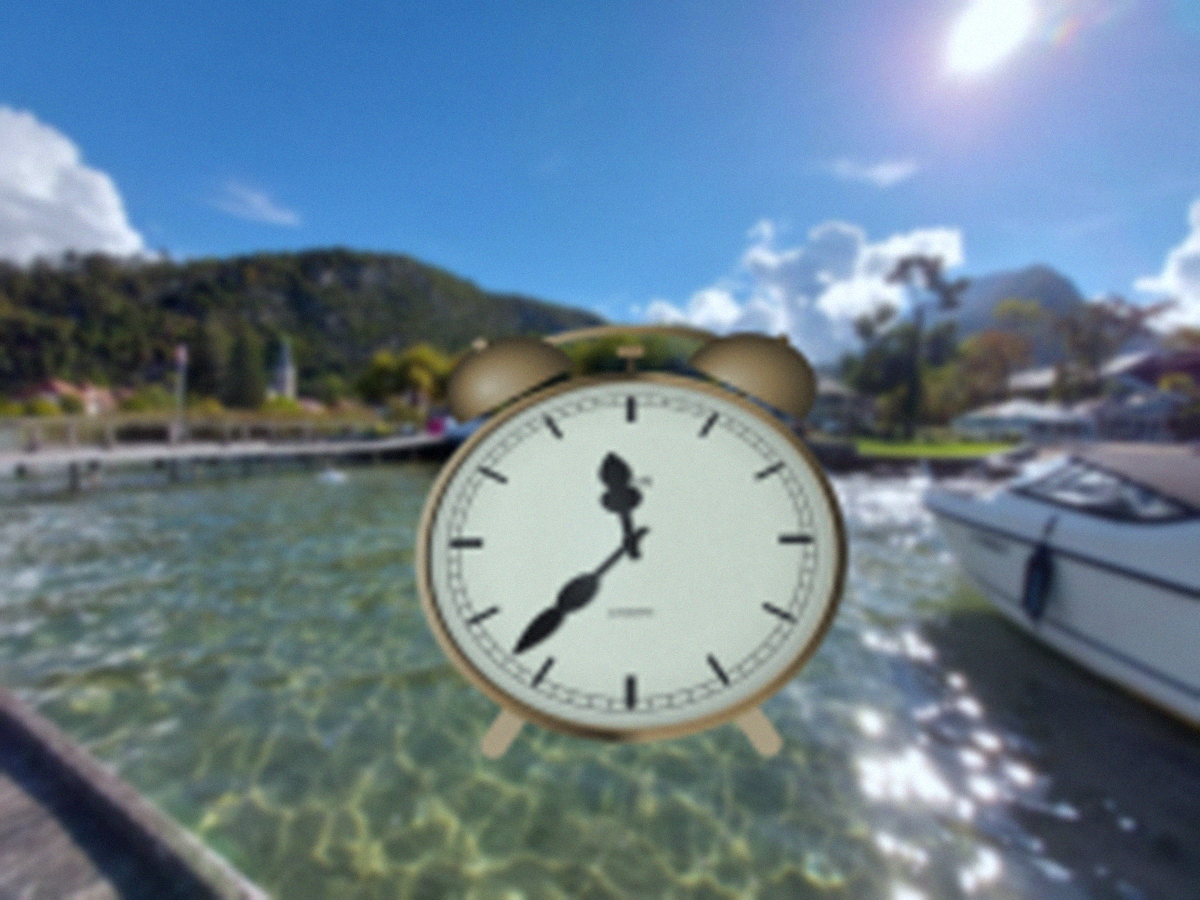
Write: 11:37
